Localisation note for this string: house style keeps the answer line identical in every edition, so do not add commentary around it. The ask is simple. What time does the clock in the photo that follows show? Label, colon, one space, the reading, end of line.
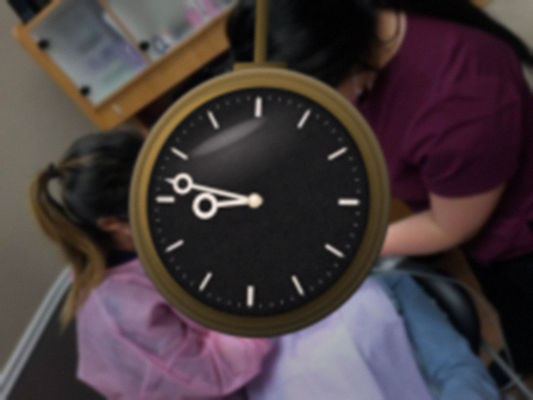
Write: 8:47
